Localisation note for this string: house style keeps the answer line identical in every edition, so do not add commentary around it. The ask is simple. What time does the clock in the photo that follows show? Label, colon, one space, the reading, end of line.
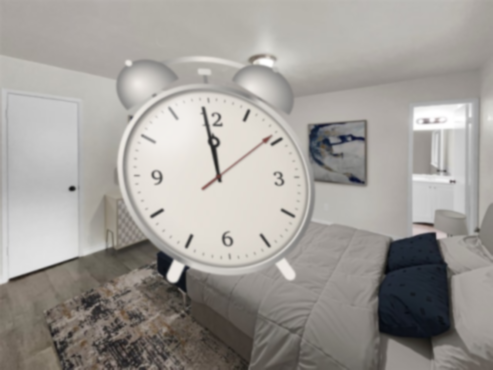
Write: 11:59:09
